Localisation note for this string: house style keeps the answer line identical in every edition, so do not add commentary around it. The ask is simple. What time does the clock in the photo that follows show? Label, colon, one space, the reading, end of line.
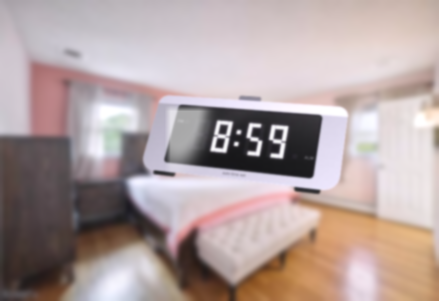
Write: 8:59
